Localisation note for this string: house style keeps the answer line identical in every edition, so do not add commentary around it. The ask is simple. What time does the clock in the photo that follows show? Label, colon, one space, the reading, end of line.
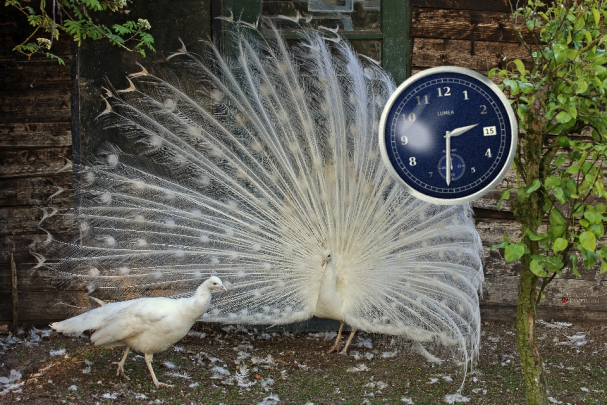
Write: 2:31
